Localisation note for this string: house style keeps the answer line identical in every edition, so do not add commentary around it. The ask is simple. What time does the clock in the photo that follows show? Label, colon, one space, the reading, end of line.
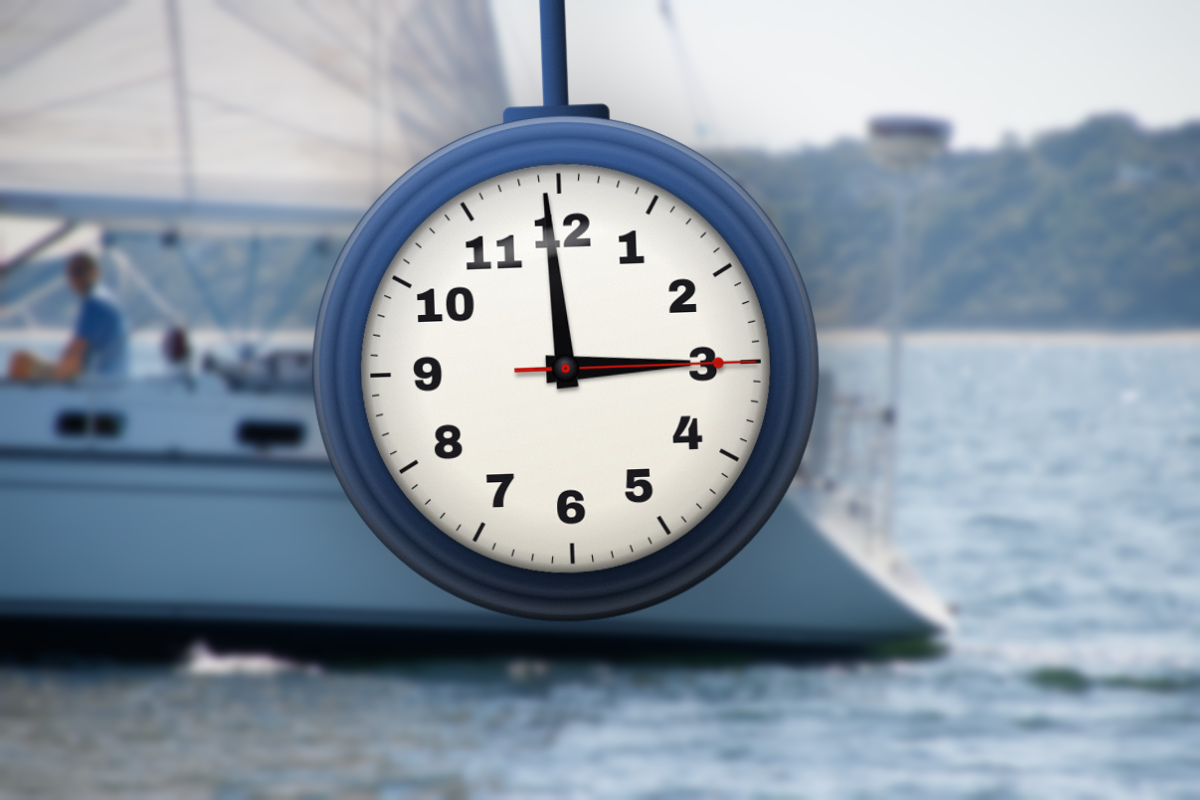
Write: 2:59:15
